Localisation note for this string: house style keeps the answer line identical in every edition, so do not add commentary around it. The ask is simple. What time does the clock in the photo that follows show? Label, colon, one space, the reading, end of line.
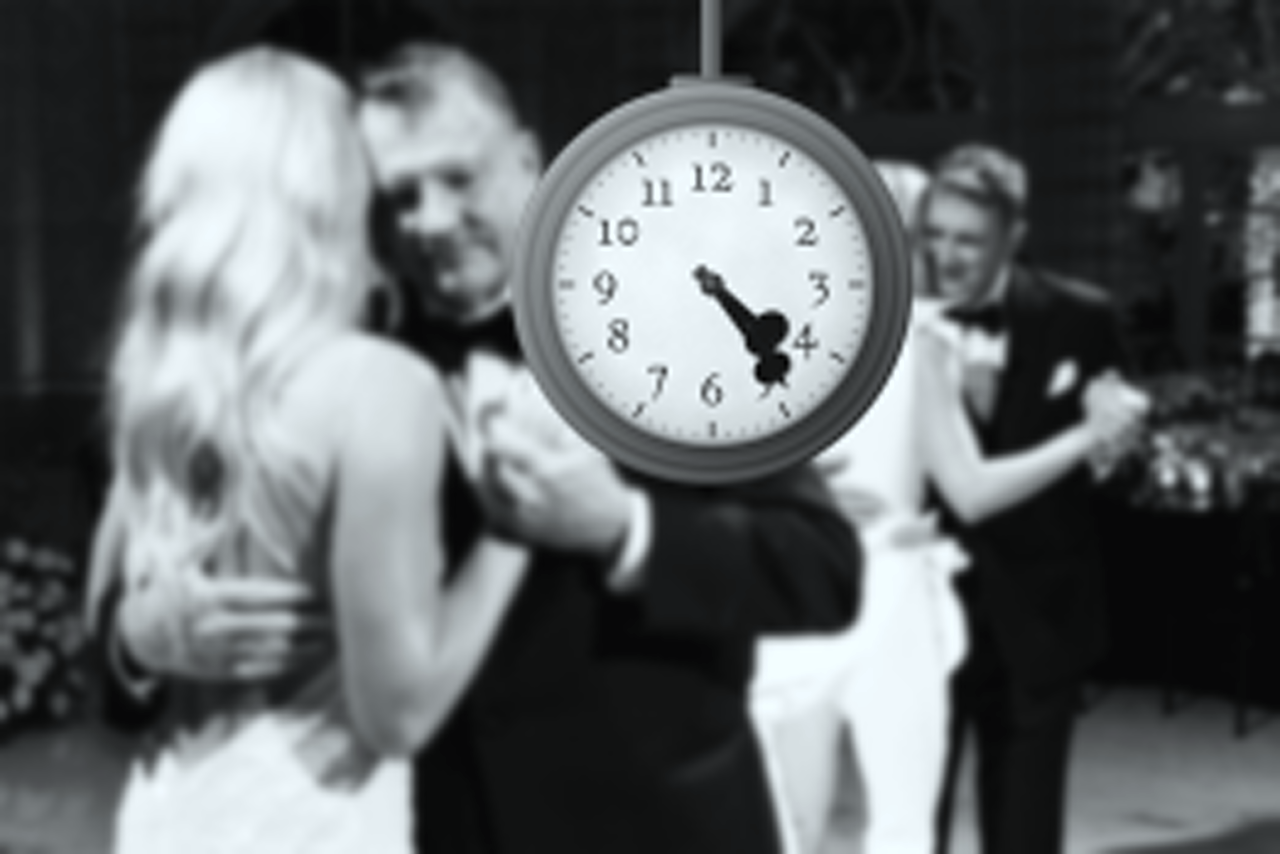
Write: 4:24
